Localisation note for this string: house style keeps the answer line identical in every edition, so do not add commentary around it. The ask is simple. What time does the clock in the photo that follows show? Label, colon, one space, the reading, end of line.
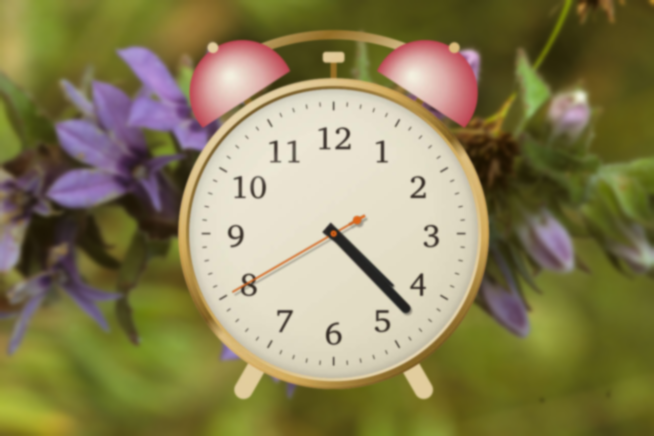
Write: 4:22:40
